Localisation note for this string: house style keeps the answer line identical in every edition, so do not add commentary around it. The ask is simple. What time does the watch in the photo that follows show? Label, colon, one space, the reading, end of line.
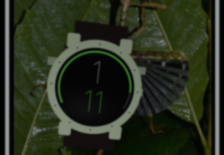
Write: 1:11
